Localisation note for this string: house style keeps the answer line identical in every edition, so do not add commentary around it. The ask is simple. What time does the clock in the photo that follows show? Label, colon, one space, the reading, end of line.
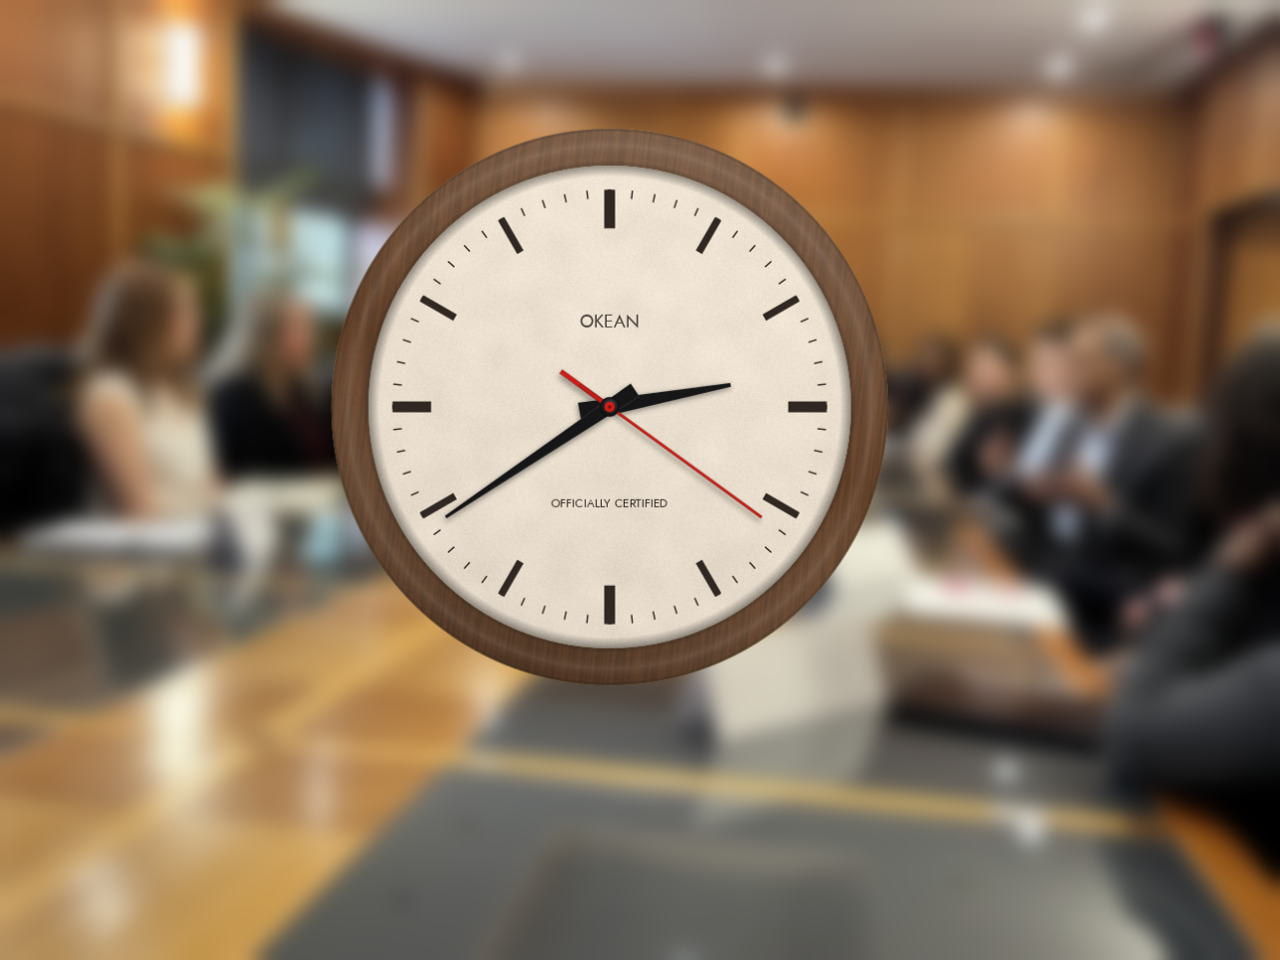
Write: 2:39:21
